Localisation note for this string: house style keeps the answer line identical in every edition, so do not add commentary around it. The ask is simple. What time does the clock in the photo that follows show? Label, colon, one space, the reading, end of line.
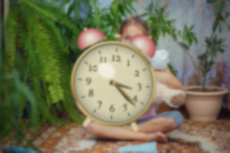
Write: 3:22
